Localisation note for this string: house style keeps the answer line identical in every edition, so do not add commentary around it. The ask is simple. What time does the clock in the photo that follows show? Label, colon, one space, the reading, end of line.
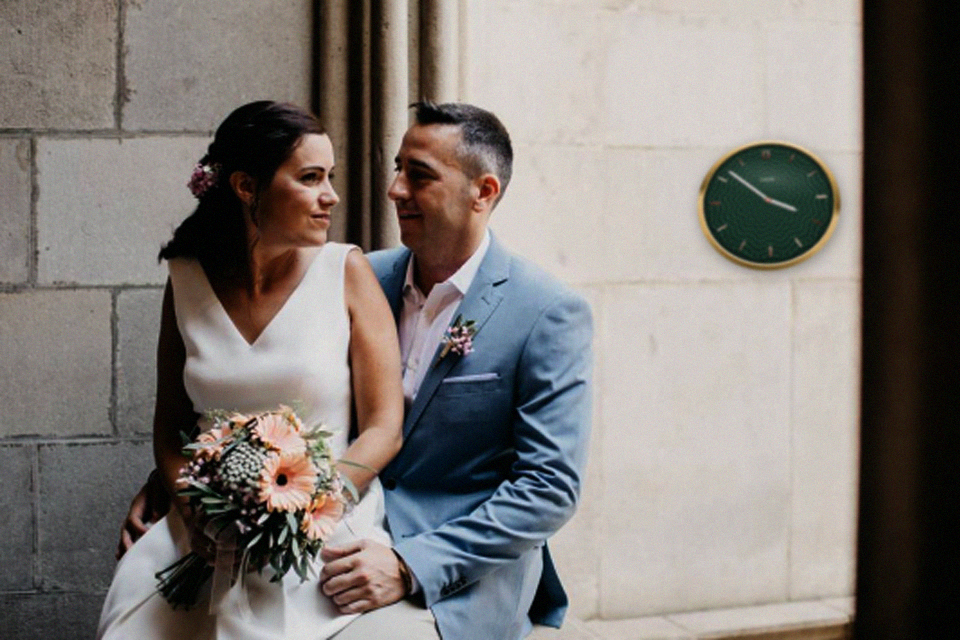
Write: 3:52
